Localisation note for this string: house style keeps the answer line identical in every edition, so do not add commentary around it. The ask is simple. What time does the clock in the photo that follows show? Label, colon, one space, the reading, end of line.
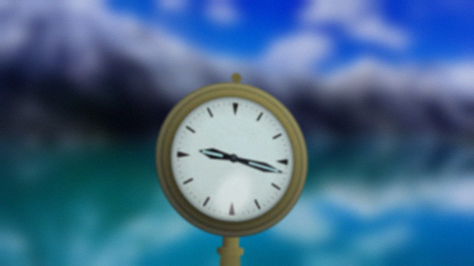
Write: 9:17
